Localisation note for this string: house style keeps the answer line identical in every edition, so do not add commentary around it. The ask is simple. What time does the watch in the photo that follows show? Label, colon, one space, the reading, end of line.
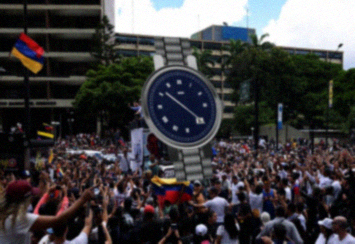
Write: 10:22
